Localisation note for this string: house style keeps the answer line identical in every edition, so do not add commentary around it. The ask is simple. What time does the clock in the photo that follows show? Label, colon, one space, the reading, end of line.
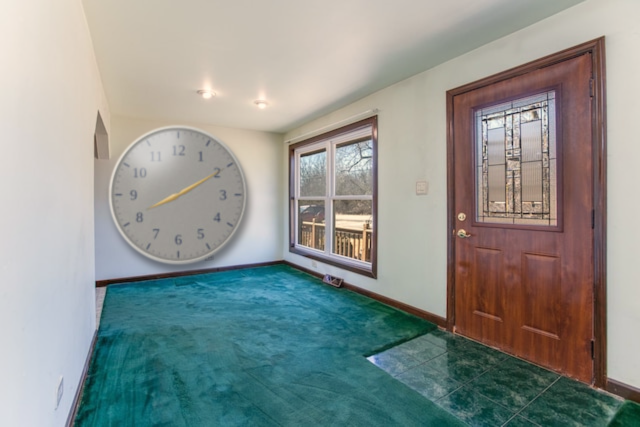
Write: 8:10
